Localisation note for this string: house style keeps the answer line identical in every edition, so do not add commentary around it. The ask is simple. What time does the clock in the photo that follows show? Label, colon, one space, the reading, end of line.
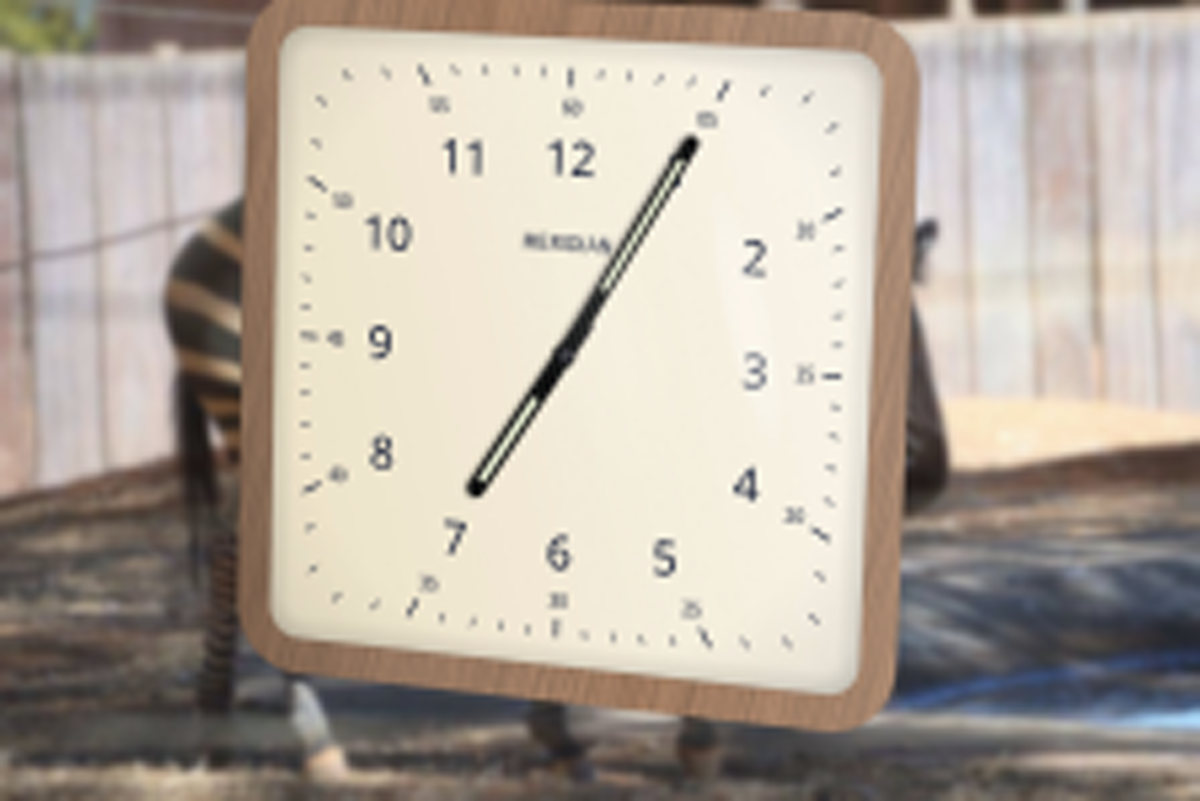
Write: 7:05
